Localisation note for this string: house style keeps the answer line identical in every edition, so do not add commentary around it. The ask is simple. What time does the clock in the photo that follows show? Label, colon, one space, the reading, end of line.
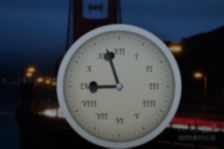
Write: 8:57
